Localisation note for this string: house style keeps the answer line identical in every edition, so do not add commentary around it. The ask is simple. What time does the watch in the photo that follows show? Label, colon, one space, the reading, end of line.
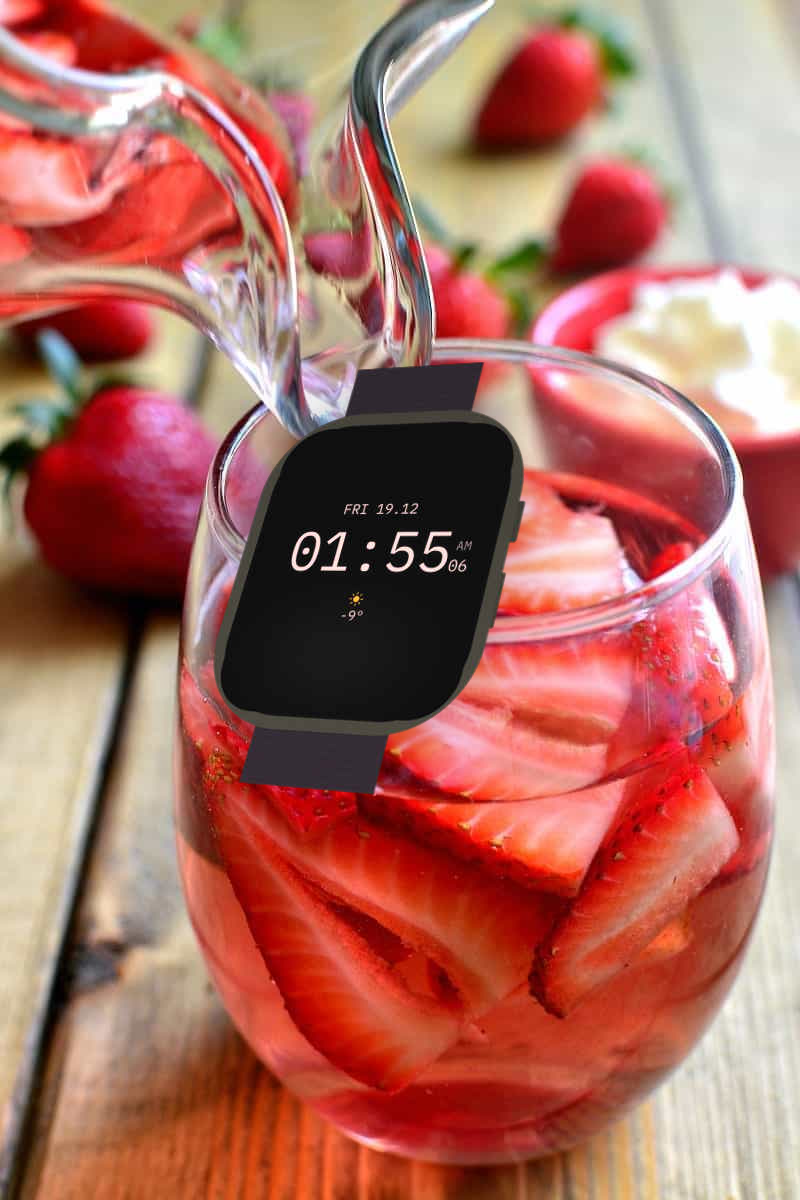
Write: 1:55:06
